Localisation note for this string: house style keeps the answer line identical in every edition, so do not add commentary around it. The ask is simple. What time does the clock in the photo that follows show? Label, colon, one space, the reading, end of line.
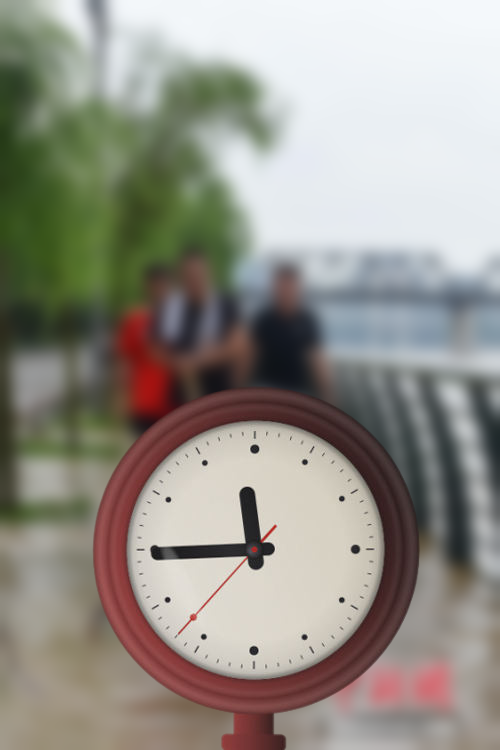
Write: 11:44:37
